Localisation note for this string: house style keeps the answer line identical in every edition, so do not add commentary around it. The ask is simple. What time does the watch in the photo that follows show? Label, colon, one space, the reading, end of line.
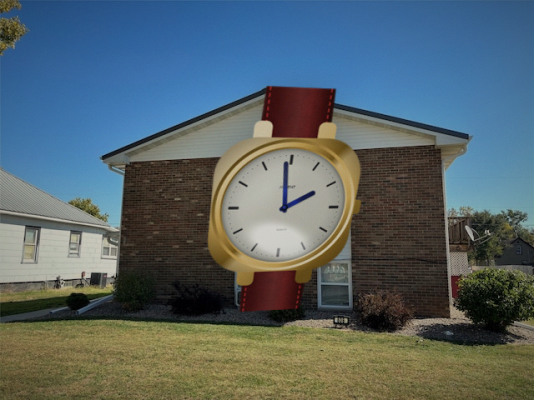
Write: 1:59
